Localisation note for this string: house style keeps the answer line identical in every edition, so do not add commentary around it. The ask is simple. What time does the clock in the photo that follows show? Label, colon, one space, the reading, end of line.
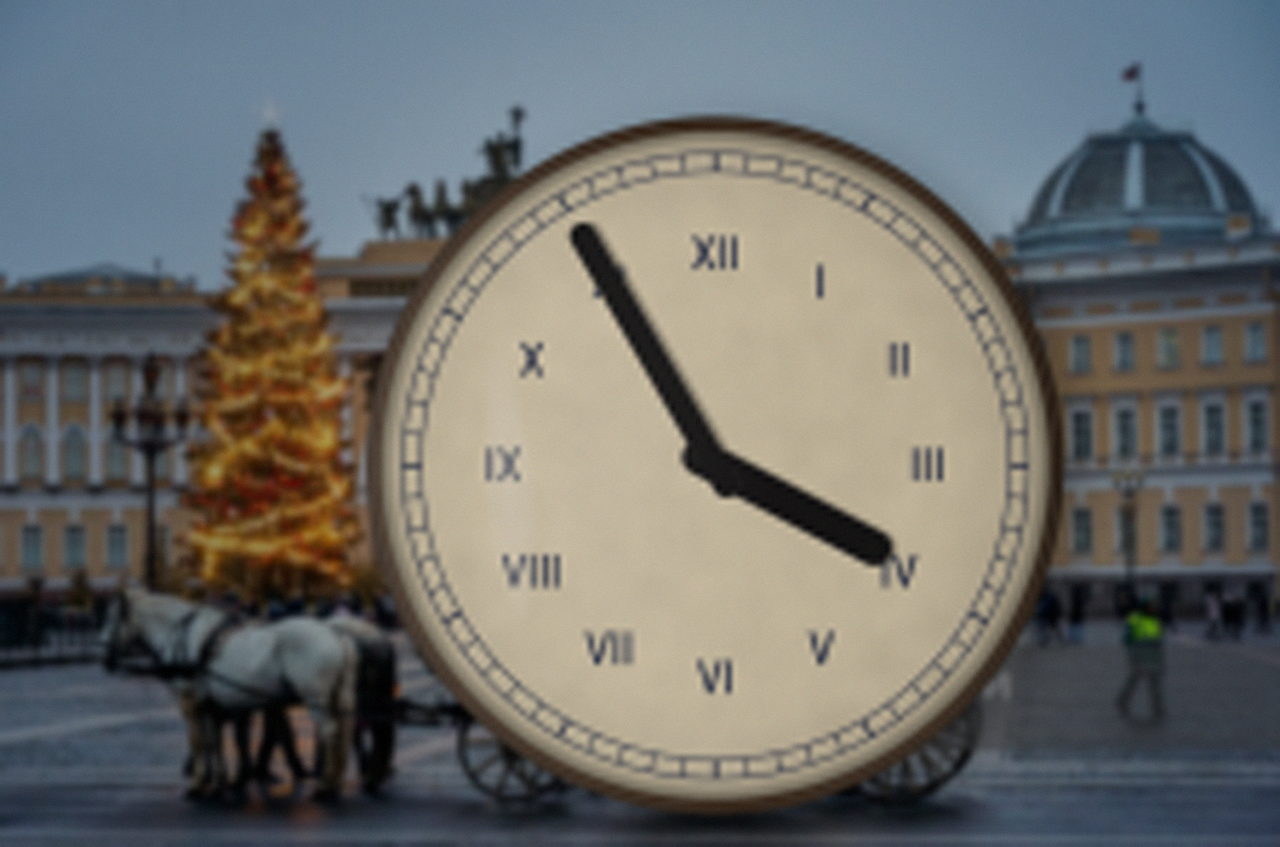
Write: 3:55
